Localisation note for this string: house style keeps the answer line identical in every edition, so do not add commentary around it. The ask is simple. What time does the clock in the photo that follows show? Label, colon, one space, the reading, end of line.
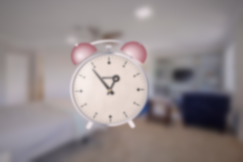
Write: 12:54
